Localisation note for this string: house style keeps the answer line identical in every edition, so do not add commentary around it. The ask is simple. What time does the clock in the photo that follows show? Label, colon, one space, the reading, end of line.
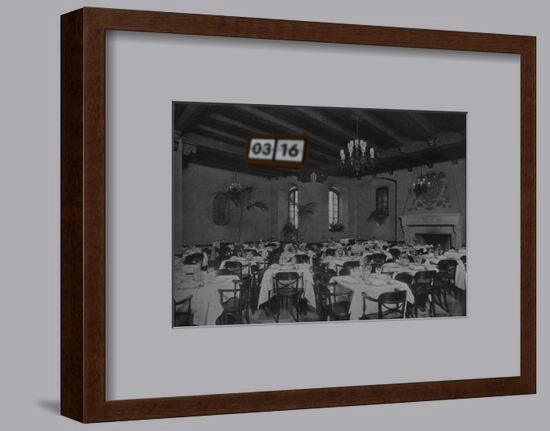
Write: 3:16
